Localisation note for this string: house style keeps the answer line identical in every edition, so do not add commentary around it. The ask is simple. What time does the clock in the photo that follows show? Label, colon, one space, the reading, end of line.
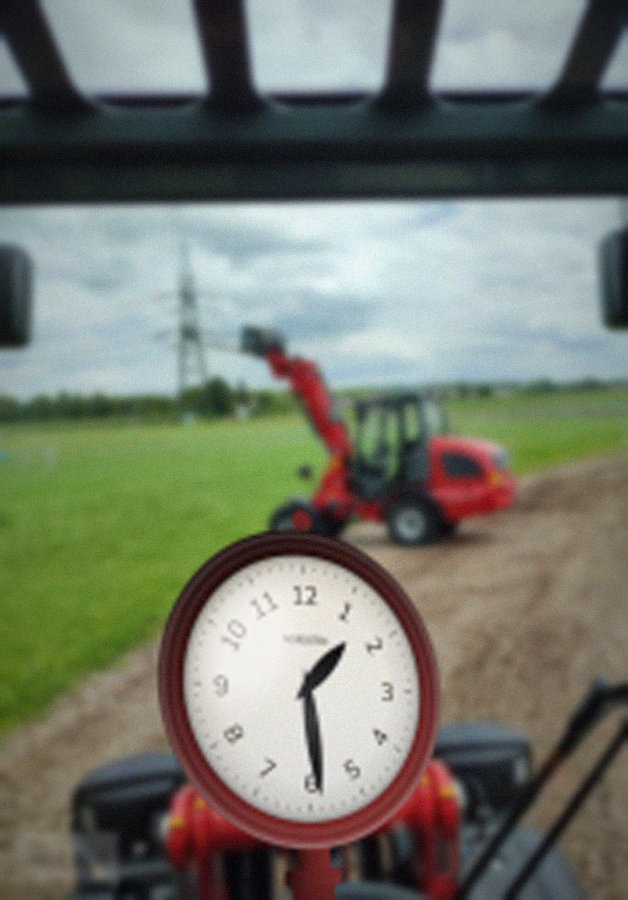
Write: 1:29
